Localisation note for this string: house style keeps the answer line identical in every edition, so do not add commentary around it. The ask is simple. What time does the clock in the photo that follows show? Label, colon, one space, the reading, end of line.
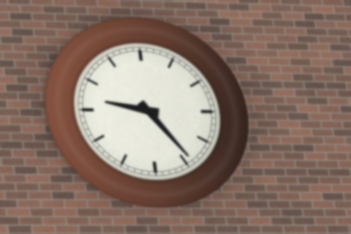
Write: 9:24
